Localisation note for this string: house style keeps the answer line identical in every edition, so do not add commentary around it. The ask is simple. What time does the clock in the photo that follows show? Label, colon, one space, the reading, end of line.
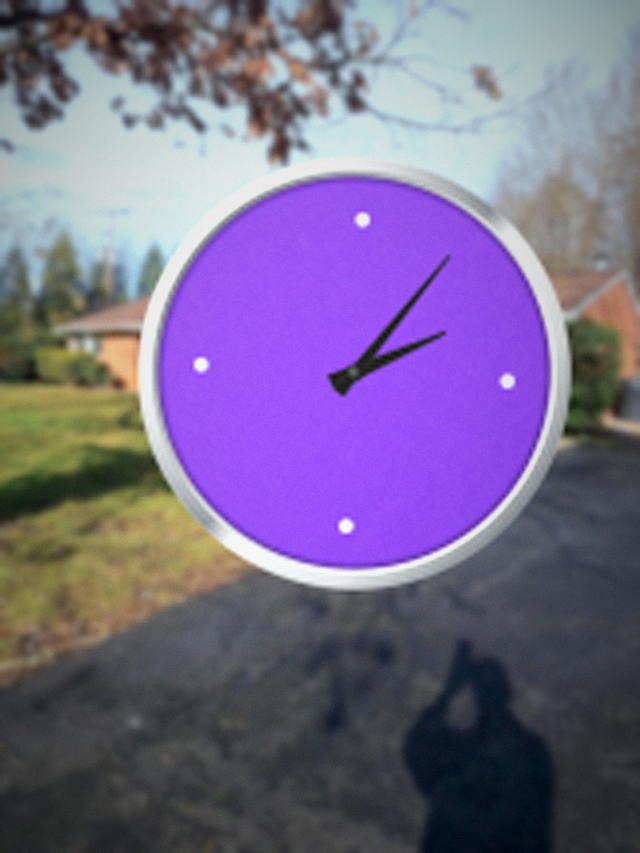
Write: 2:06
